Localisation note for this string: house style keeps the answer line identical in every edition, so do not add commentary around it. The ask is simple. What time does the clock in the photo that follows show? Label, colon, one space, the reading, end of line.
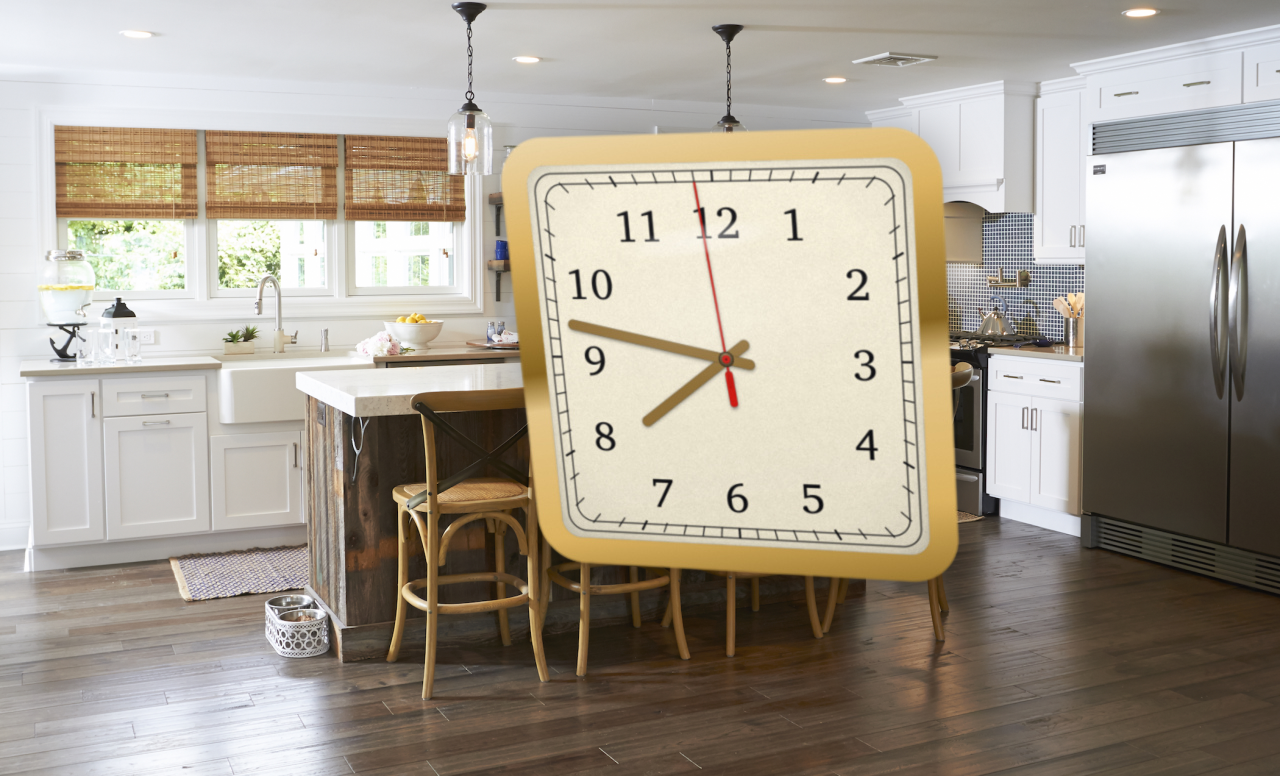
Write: 7:46:59
